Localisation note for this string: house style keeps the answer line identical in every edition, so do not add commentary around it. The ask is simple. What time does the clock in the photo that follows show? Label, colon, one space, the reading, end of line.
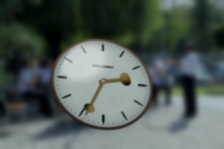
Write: 2:34
